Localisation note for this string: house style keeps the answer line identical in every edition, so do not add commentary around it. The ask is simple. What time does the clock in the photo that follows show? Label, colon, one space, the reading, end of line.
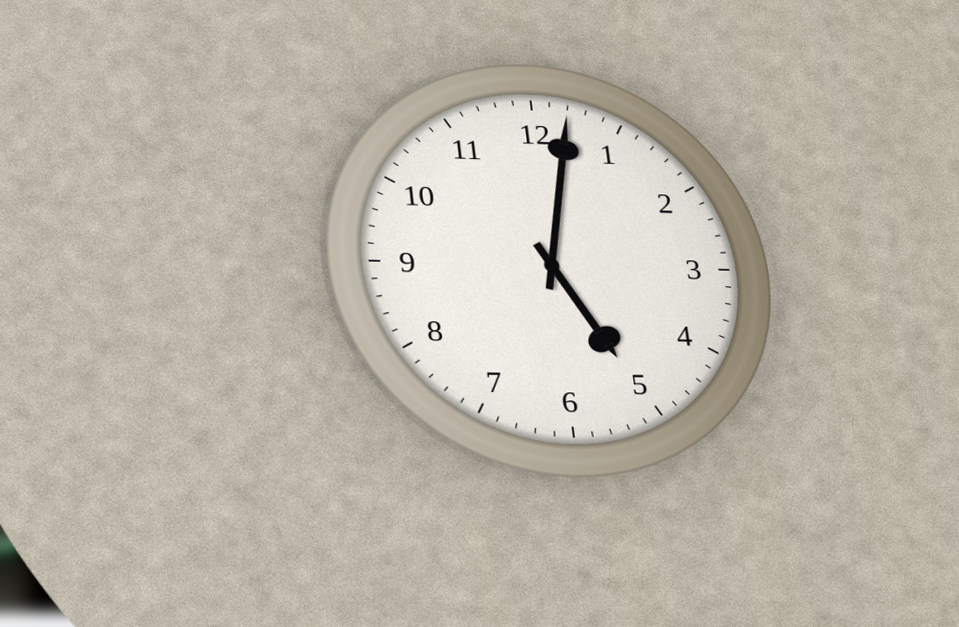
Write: 5:02
